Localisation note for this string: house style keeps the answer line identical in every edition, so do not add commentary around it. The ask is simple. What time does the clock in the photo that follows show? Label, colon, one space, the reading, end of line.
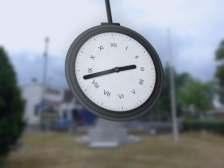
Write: 2:43
